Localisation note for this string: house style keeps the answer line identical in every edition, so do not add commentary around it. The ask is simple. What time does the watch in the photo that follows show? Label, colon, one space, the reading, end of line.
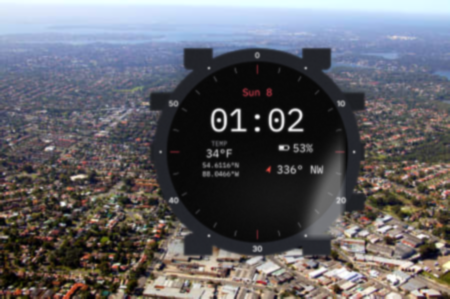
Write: 1:02
